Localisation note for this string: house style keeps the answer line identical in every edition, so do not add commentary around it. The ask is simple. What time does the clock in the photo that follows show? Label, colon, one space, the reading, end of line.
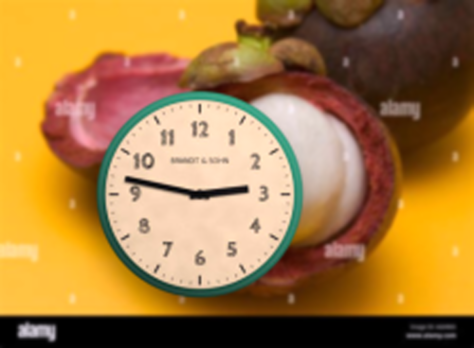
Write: 2:47
